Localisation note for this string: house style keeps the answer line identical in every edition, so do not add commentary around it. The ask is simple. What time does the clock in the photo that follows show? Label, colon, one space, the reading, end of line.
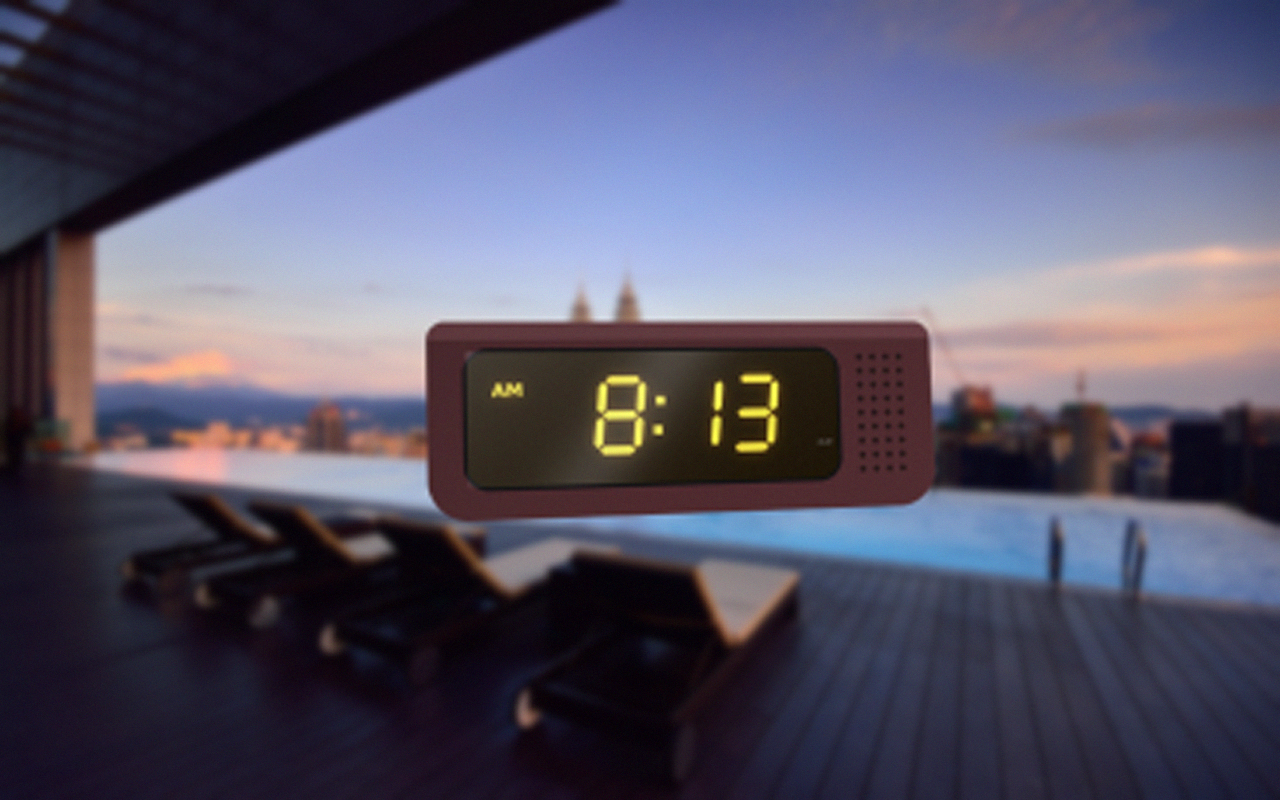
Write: 8:13
